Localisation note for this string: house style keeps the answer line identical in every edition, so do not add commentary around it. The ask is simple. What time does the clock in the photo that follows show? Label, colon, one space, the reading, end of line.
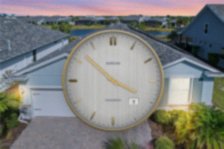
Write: 3:52
